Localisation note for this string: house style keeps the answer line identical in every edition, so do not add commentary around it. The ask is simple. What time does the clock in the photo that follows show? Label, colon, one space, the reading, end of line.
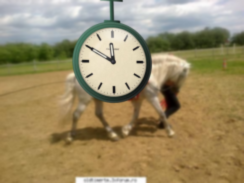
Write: 11:50
